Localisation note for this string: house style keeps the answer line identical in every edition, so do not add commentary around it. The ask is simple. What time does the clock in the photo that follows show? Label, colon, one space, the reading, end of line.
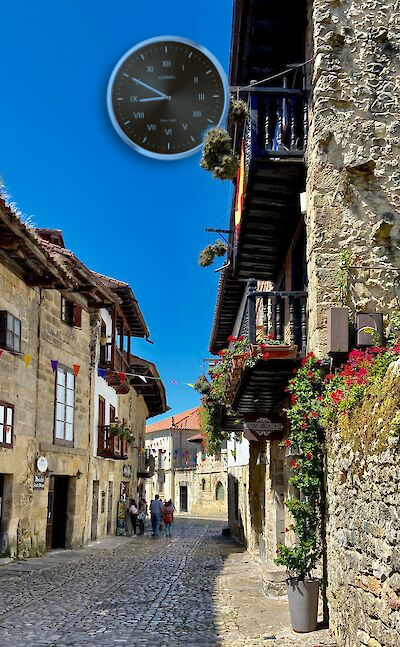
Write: 8:50
